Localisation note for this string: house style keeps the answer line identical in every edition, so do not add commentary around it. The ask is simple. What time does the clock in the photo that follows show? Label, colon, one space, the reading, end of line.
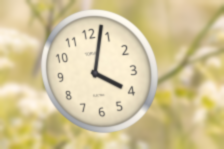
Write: 4:03
